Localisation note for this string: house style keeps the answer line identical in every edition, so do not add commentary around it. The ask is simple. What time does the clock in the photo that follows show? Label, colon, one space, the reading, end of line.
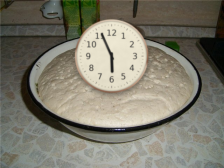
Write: 5:56
